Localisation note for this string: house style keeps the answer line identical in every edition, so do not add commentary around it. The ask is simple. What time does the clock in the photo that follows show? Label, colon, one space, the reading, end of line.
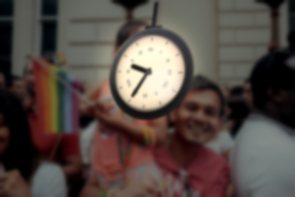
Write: 9:35
